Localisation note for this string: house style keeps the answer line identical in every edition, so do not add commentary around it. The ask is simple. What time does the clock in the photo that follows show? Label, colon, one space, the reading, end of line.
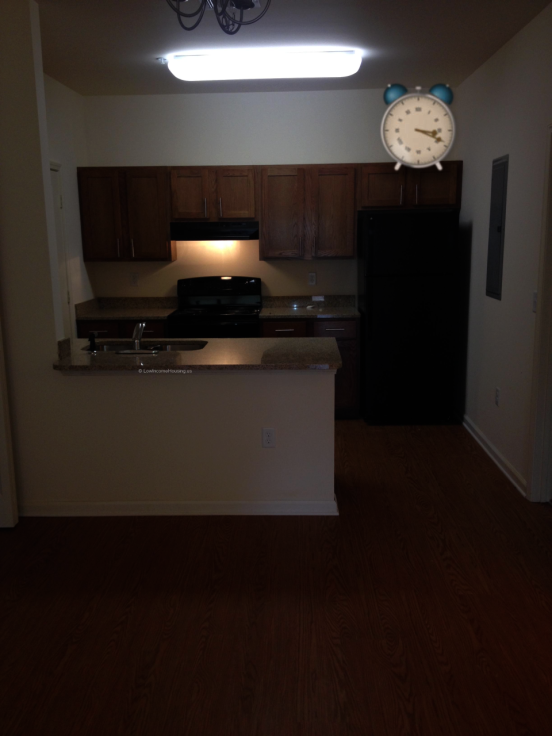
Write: 3:19
